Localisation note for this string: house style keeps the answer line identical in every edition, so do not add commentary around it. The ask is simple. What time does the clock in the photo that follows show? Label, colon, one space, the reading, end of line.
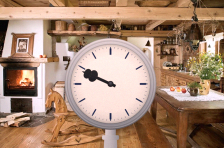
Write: 9:49
